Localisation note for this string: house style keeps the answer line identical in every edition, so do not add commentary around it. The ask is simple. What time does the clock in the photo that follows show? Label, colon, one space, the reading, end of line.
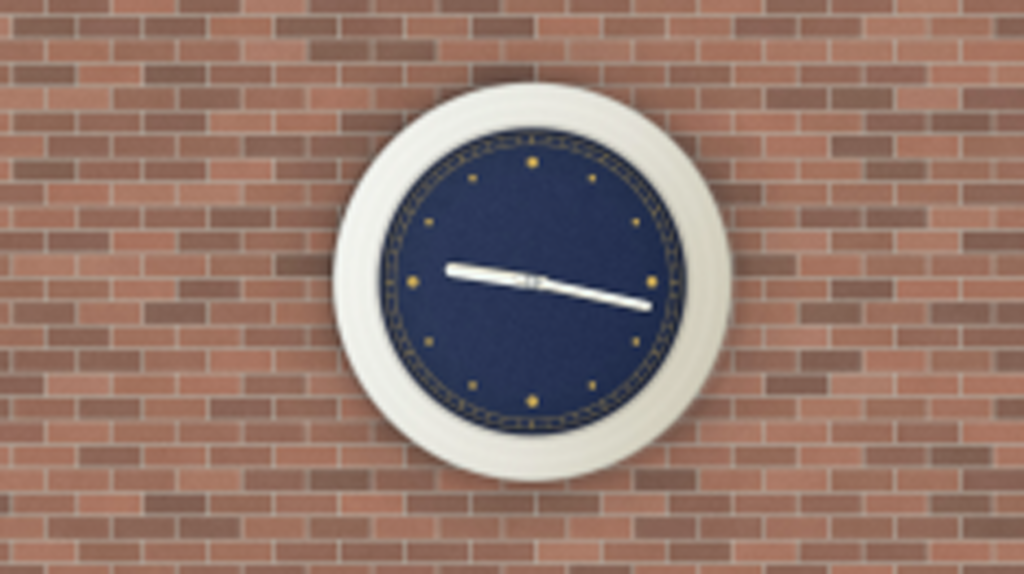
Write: 9:17
